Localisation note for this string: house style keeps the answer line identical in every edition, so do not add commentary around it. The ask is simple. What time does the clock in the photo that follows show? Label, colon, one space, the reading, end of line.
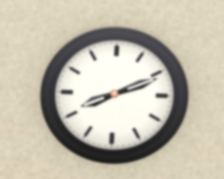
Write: 8:11
